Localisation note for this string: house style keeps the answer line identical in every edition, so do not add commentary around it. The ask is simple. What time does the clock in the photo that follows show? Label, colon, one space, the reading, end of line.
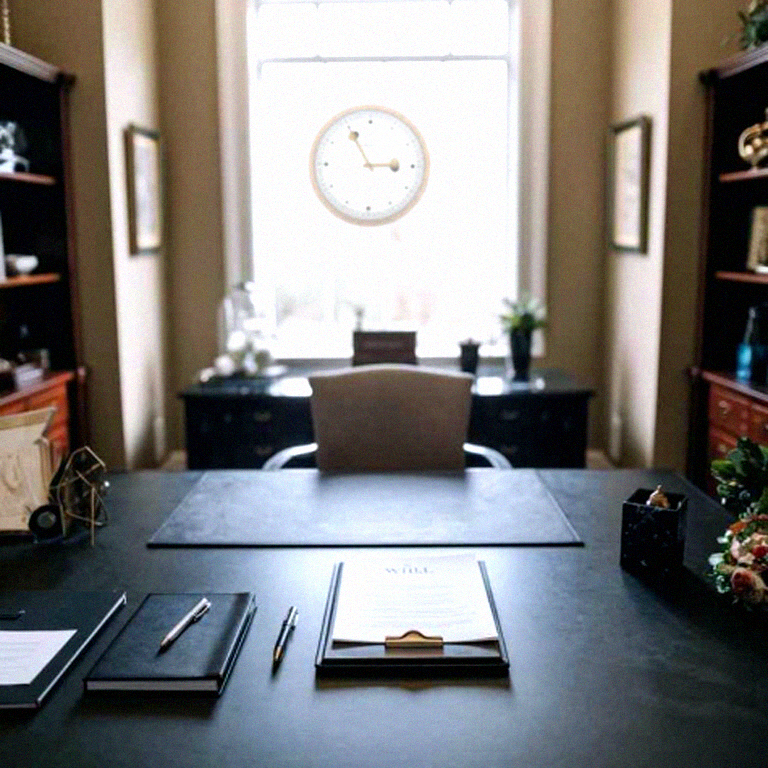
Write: 2:55
